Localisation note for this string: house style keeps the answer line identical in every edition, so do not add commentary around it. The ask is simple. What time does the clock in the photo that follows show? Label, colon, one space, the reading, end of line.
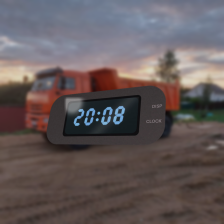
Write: 20:08
